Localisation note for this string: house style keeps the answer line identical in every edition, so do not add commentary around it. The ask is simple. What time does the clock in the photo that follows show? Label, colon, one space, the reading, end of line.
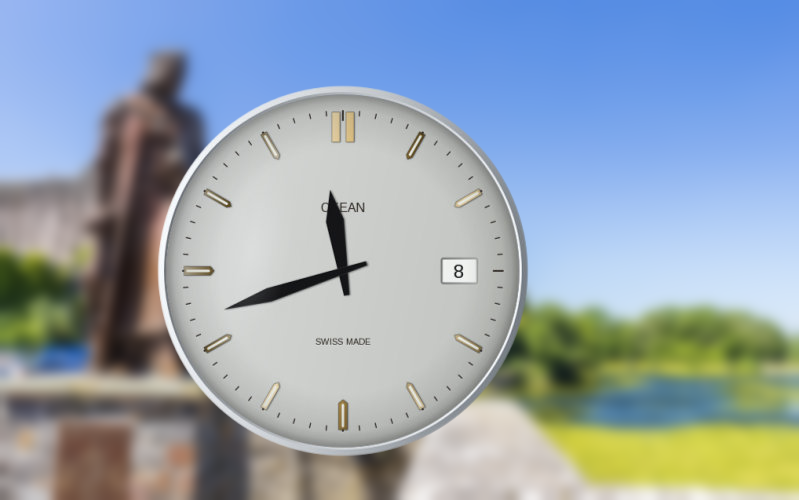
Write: 11:42
